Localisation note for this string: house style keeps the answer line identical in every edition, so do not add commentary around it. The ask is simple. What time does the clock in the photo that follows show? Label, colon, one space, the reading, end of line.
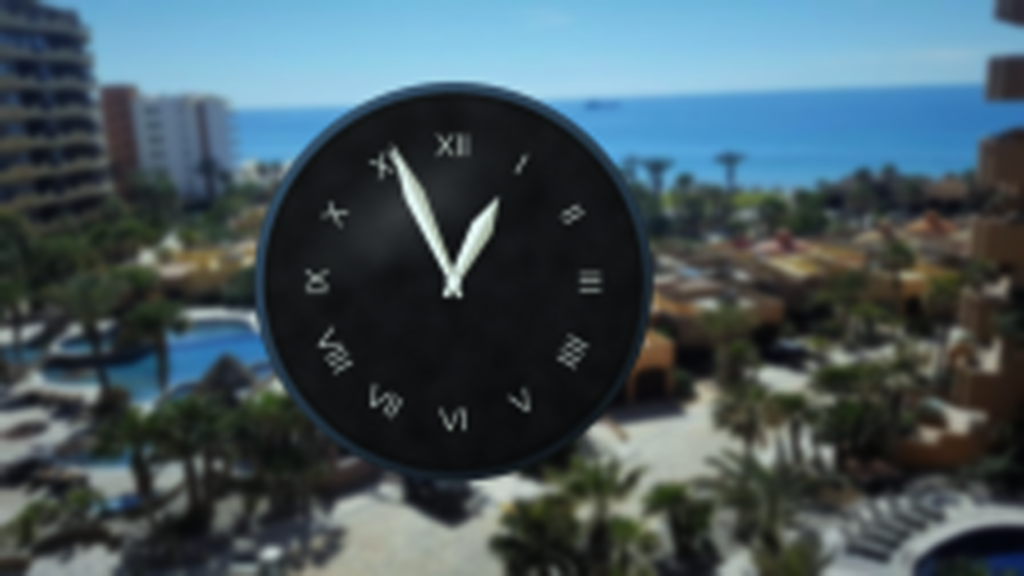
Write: 12:56
